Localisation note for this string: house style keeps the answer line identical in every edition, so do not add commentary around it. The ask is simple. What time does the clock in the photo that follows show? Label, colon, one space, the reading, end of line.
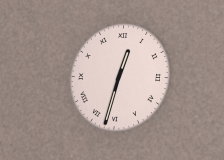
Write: 12:32
